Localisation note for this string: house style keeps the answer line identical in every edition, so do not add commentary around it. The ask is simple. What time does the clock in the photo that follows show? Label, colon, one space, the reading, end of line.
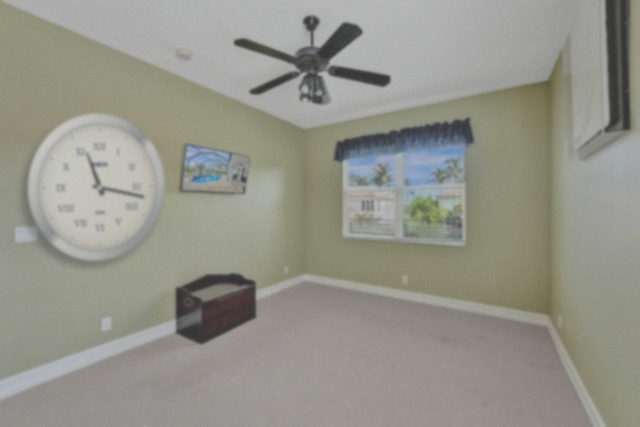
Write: 11:17
